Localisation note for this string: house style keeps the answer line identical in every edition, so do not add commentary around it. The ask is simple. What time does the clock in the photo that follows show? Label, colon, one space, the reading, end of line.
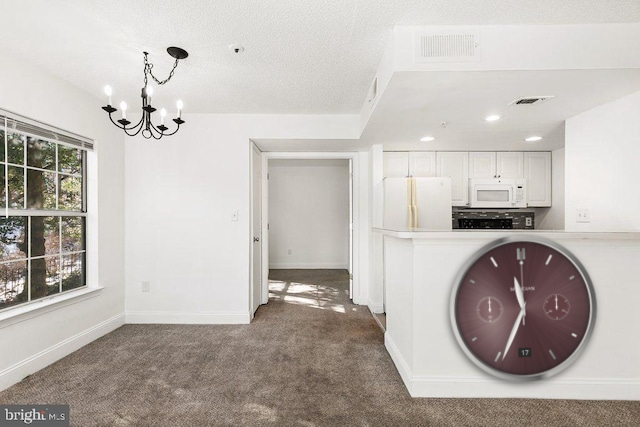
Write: 11:34
